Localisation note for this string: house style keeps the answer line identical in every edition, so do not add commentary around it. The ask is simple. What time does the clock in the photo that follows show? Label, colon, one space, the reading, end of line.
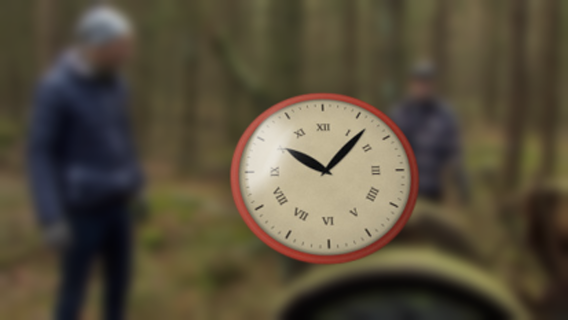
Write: 10:07
